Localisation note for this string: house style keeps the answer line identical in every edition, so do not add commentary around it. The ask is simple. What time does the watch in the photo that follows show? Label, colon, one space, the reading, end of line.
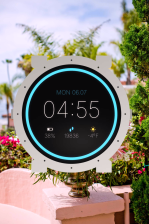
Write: 4:55
